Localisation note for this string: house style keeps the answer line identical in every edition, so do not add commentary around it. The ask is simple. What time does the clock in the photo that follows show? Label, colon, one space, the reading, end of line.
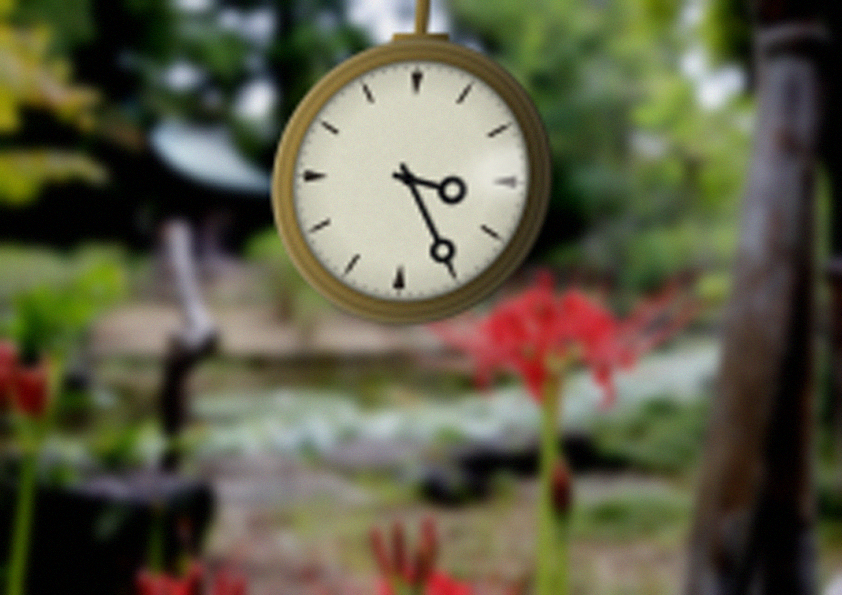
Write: 3:25
